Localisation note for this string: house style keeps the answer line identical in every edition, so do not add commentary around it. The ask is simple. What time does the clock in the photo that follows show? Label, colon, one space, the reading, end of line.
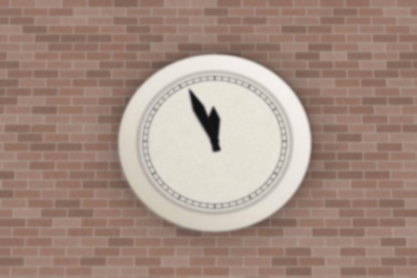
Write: 11:56
